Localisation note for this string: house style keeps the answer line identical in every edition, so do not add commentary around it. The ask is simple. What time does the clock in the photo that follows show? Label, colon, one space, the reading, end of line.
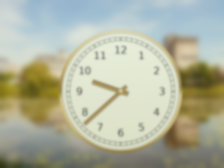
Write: 9:38
